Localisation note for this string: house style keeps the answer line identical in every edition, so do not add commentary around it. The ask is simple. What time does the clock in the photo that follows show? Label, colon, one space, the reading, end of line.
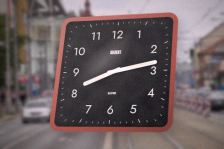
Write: 8:13
